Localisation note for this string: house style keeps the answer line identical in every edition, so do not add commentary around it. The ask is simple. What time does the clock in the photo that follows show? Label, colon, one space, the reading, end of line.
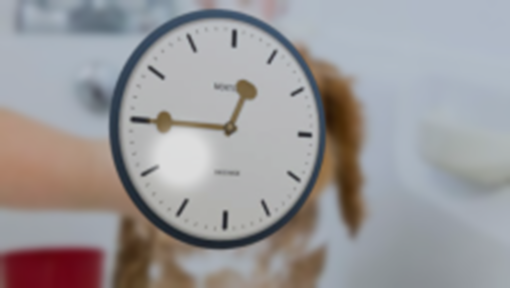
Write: 12:45
